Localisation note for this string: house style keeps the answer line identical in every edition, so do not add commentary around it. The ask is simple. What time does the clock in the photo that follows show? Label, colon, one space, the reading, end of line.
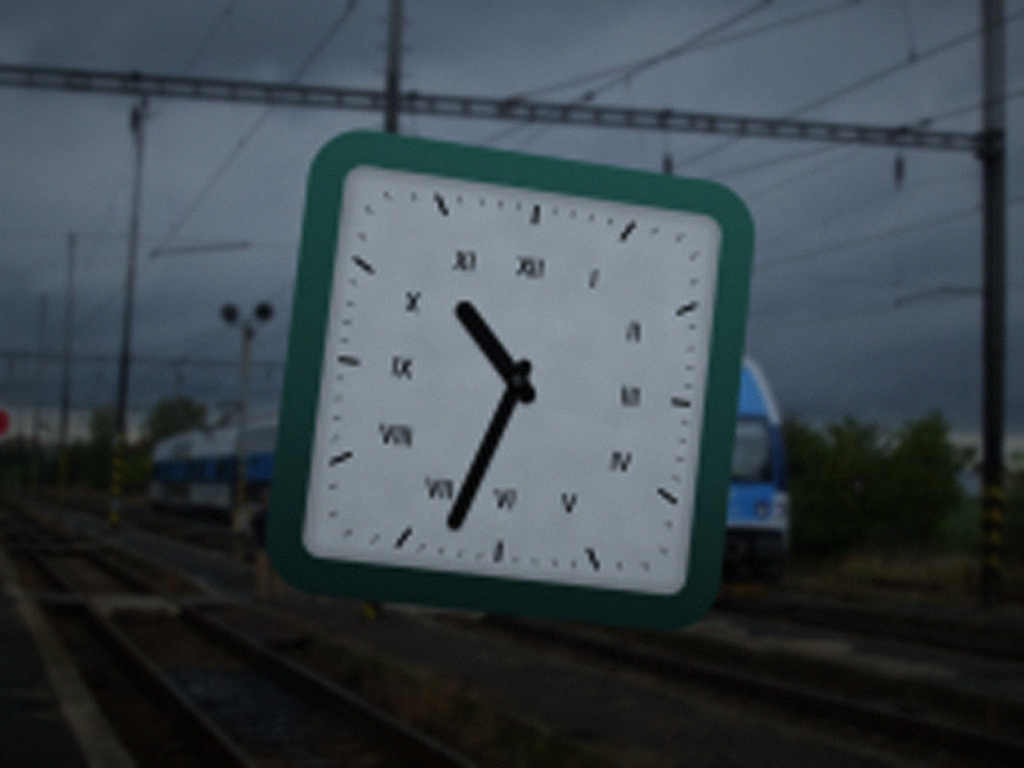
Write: 10:33
